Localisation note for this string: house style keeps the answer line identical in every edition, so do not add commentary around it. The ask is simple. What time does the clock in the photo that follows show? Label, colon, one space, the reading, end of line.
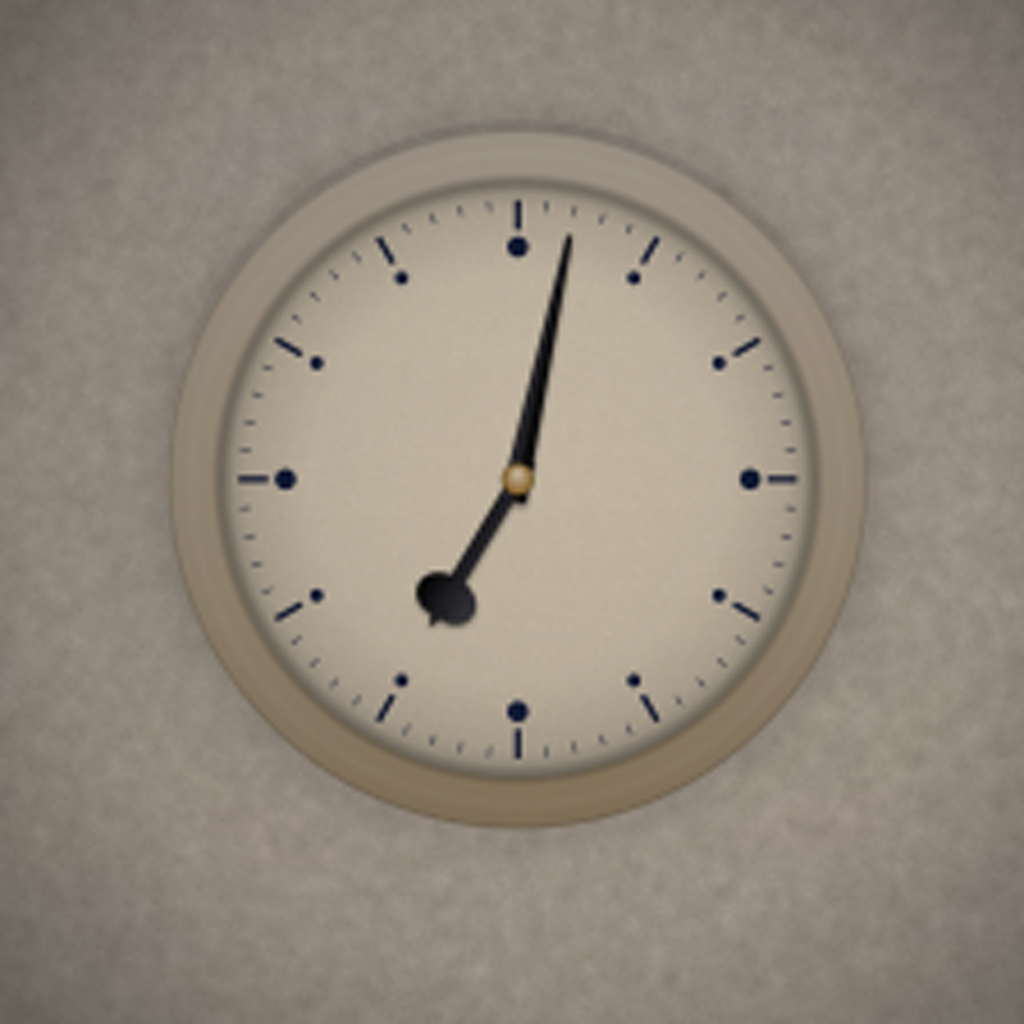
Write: 7:02
